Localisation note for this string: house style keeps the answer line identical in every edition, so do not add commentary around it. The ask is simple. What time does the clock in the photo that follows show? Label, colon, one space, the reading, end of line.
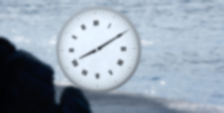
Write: 8:10
